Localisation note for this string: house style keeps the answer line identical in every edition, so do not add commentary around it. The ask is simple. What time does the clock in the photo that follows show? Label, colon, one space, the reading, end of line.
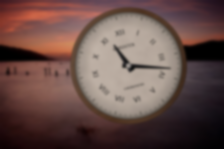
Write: 11:18
